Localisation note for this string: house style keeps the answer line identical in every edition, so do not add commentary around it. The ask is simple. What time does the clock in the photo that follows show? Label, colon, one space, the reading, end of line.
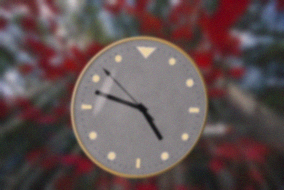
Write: 4:47:52
